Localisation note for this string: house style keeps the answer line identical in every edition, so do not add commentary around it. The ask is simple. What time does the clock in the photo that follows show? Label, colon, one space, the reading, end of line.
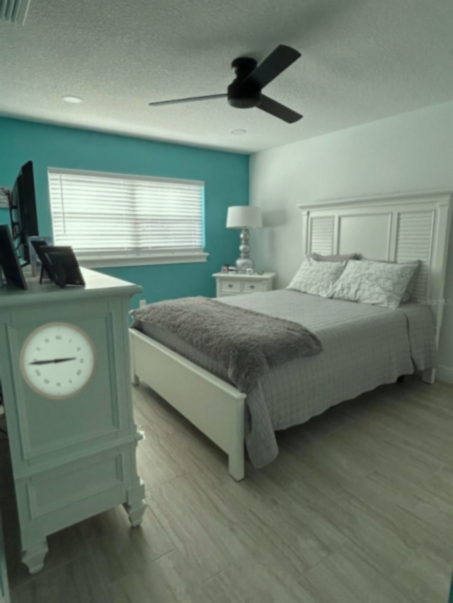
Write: 2:44
